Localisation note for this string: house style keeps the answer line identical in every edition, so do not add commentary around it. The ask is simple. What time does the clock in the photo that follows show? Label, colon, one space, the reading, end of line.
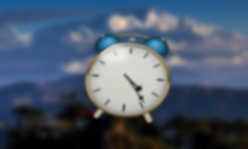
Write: 4:24
